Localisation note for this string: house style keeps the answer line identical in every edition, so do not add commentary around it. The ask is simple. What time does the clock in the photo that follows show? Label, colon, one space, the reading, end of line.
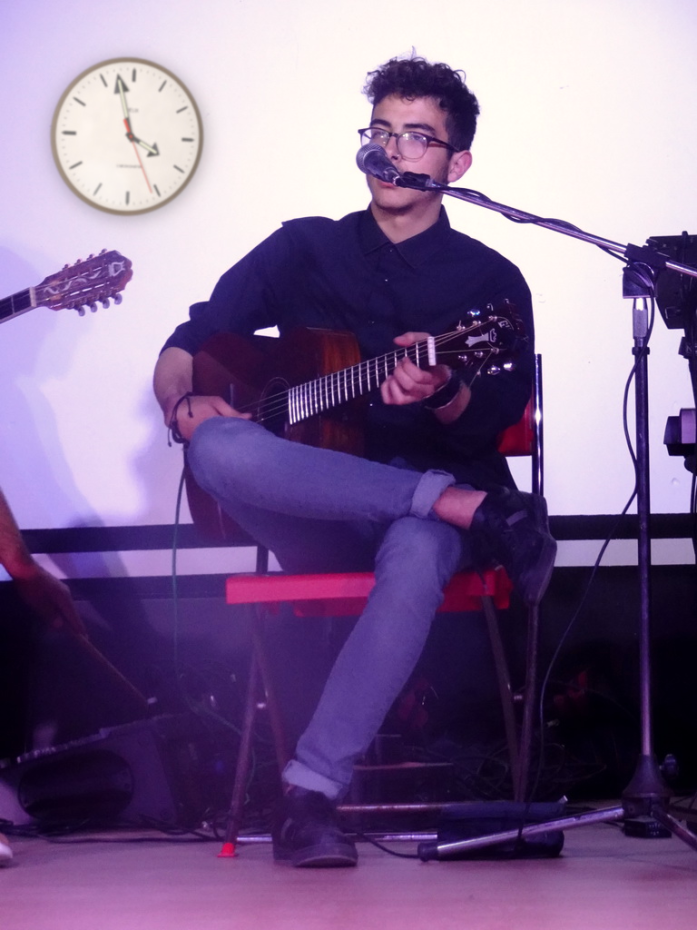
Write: 3:57:26
